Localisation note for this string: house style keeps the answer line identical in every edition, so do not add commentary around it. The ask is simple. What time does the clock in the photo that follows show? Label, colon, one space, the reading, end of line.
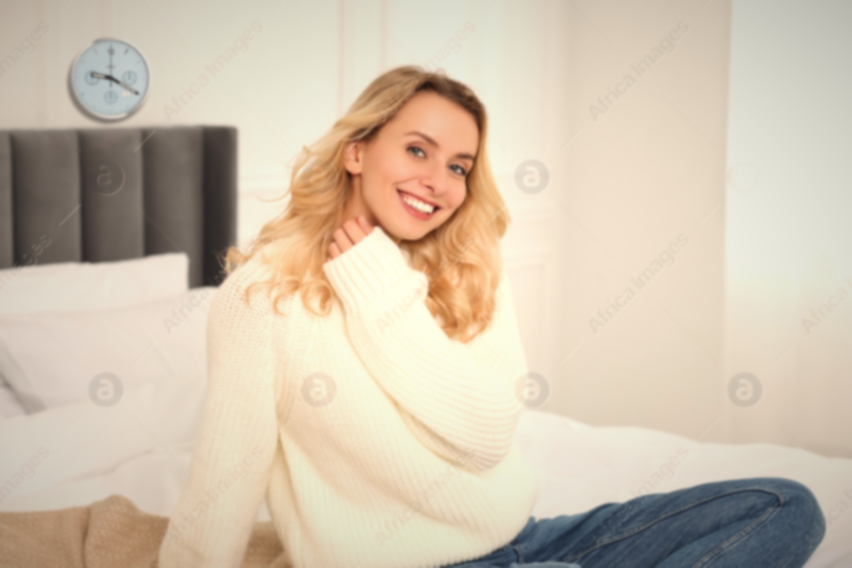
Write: 9:20
